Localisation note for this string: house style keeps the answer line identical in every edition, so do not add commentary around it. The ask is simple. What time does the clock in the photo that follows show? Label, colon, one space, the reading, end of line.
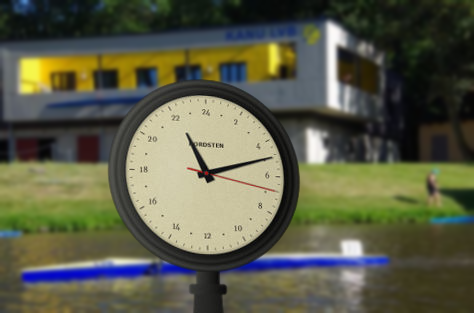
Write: 22:12:17
